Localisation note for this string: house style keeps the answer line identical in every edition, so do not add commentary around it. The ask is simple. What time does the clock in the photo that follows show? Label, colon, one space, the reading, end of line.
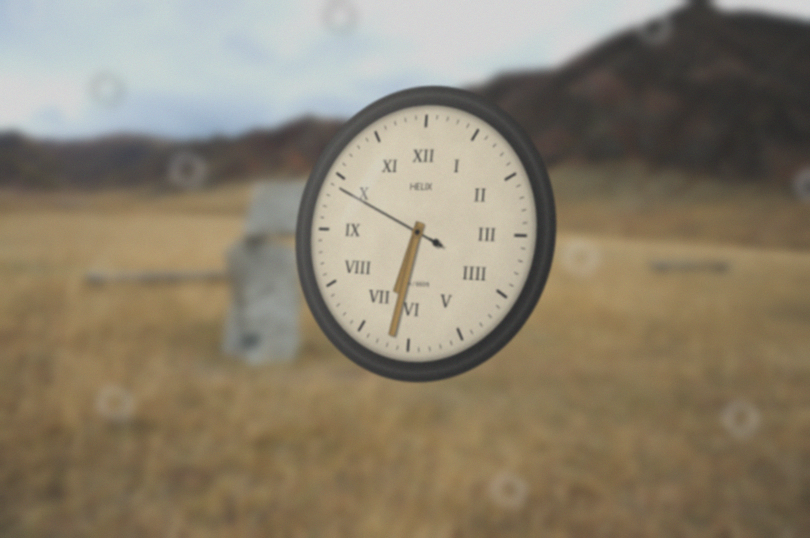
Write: 6:31:49
